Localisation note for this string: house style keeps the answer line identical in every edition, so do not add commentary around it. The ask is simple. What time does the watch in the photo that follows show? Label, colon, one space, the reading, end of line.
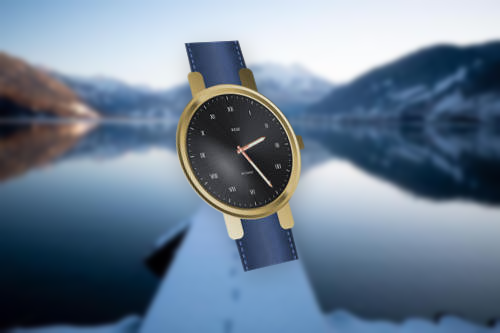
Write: 2:25
